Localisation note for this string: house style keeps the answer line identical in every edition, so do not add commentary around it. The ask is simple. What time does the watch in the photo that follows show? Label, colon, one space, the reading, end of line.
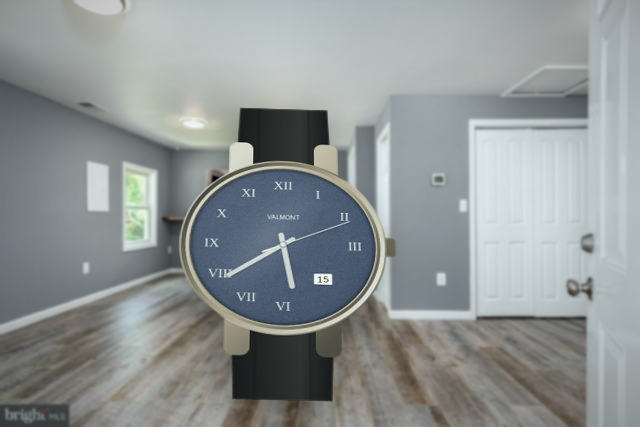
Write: 5:39:11
